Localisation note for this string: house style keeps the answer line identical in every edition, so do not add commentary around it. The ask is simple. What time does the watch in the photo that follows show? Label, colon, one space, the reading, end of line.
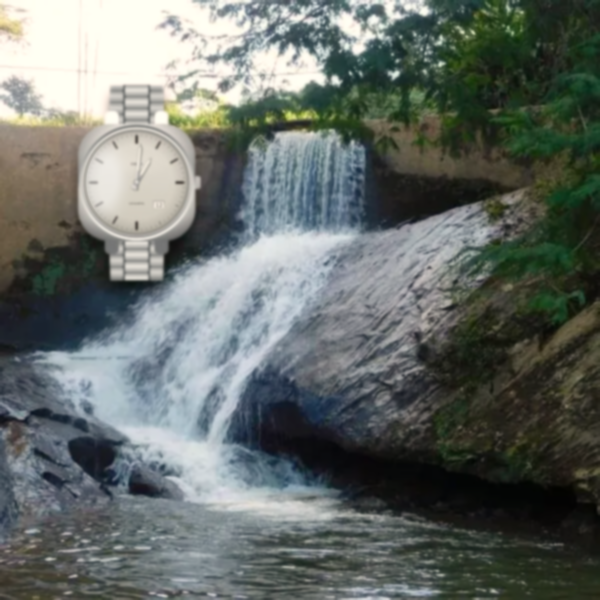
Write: 1:01
